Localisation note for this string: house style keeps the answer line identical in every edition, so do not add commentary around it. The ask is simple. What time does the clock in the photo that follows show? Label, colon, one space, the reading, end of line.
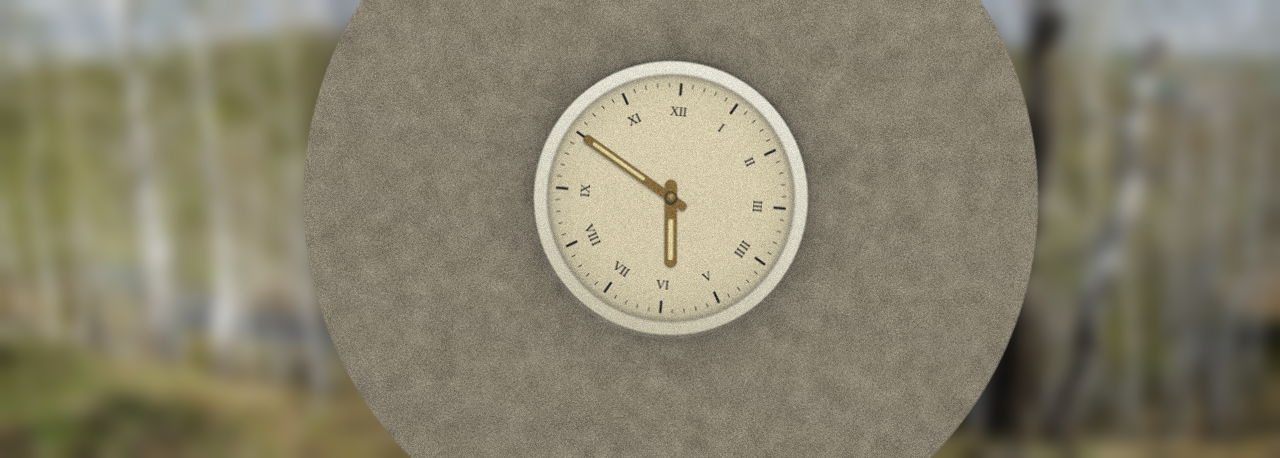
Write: 5:50
